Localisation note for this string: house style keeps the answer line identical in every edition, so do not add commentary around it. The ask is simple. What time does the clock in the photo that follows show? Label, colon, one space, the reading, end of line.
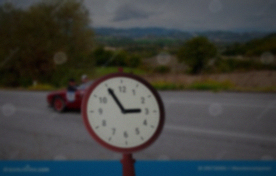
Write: 2:55
